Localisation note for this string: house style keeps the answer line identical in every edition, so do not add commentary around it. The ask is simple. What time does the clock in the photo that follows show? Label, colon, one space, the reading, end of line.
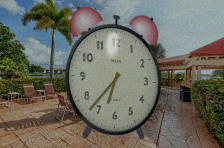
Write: 6:37
